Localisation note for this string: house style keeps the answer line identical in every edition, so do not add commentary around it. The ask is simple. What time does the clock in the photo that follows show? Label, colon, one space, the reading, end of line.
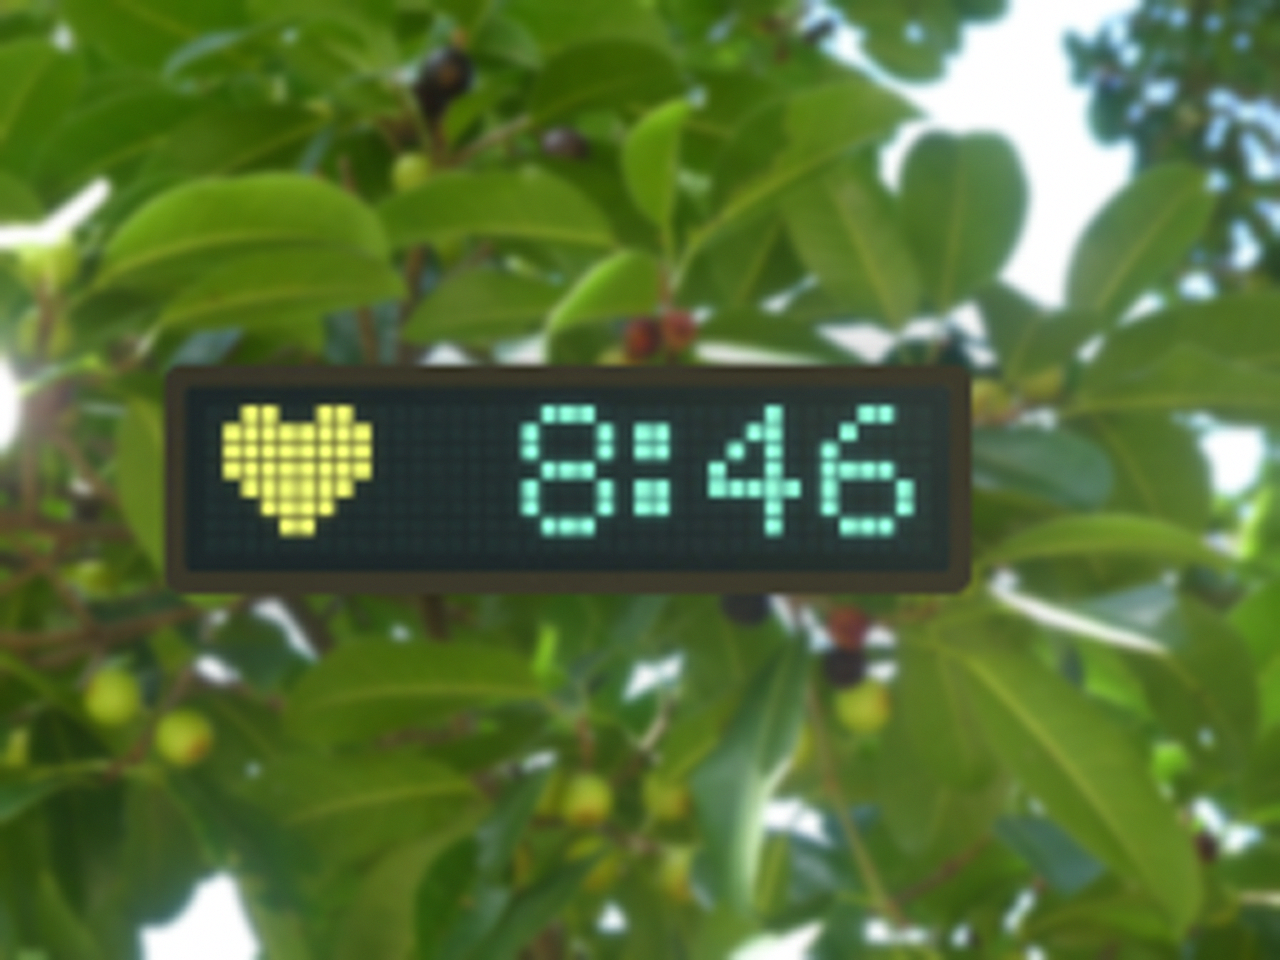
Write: 8:46
